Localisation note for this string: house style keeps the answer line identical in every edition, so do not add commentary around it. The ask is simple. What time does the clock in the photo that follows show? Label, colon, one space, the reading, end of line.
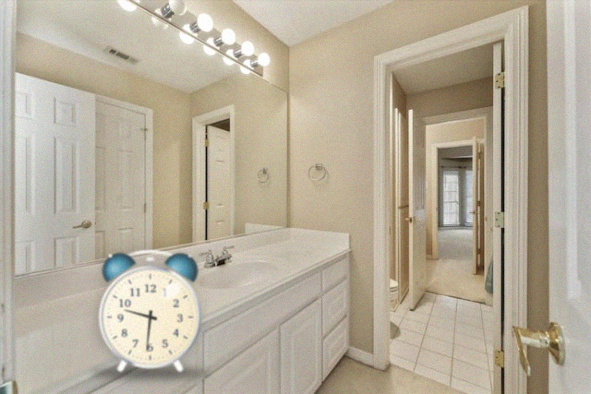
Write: 9:31
